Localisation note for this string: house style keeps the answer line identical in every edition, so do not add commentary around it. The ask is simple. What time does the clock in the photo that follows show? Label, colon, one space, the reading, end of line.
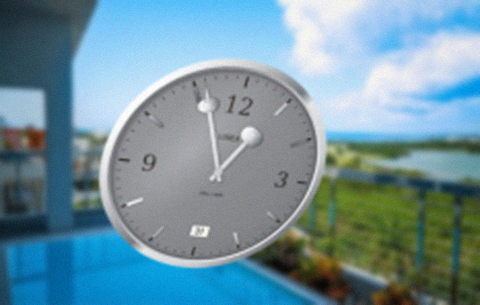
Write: 12:56
